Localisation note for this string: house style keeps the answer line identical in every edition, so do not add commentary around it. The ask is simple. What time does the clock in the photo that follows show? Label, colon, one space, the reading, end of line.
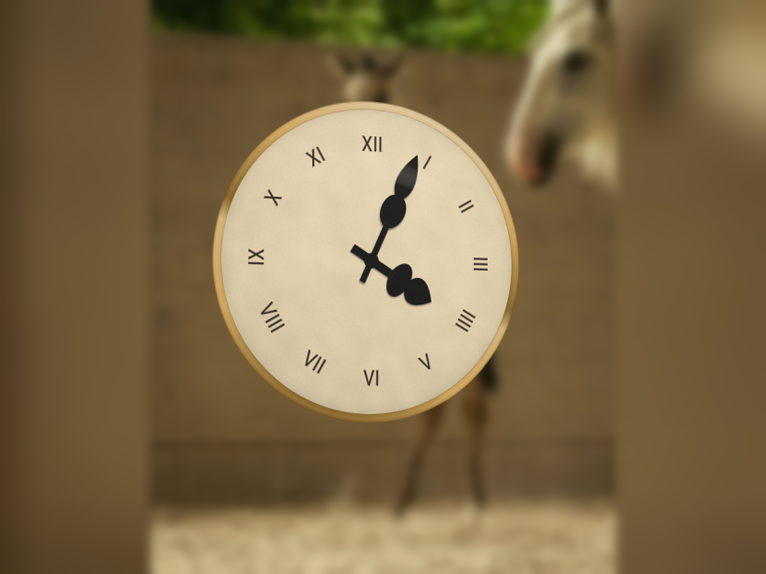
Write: 4:04
